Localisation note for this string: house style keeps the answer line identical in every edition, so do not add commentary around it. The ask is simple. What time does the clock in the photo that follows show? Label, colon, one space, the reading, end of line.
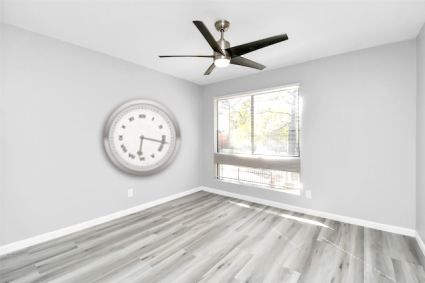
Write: 6:17
